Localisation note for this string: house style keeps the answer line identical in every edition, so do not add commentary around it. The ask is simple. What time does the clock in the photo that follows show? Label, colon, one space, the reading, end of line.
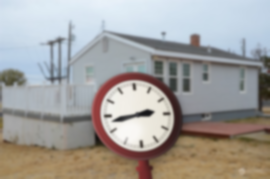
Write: 2:43
